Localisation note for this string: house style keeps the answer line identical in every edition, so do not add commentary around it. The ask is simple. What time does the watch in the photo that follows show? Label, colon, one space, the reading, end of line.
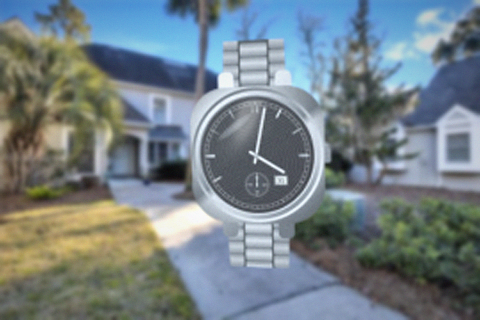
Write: 4:02
